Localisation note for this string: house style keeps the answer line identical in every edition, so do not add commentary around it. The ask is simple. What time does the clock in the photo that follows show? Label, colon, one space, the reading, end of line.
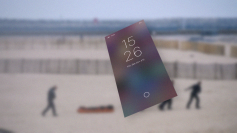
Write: 15:26
